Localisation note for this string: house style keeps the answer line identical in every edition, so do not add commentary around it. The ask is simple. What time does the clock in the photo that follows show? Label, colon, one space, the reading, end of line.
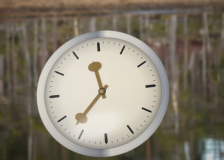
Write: 11:37
